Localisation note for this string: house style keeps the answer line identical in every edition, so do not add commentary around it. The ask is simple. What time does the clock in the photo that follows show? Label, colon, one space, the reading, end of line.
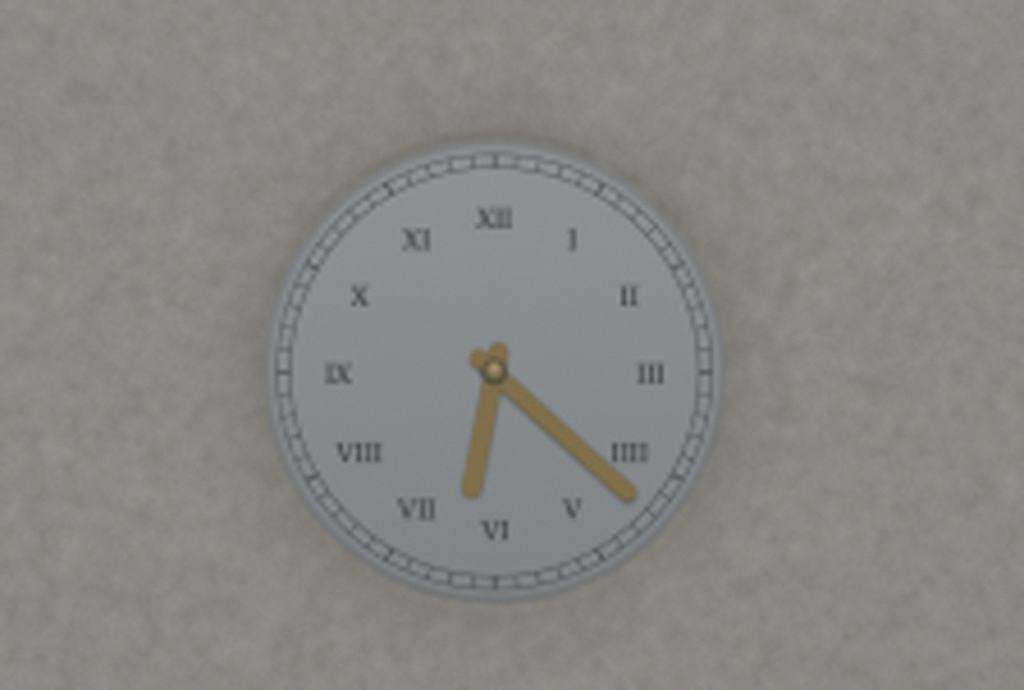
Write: 6:22
